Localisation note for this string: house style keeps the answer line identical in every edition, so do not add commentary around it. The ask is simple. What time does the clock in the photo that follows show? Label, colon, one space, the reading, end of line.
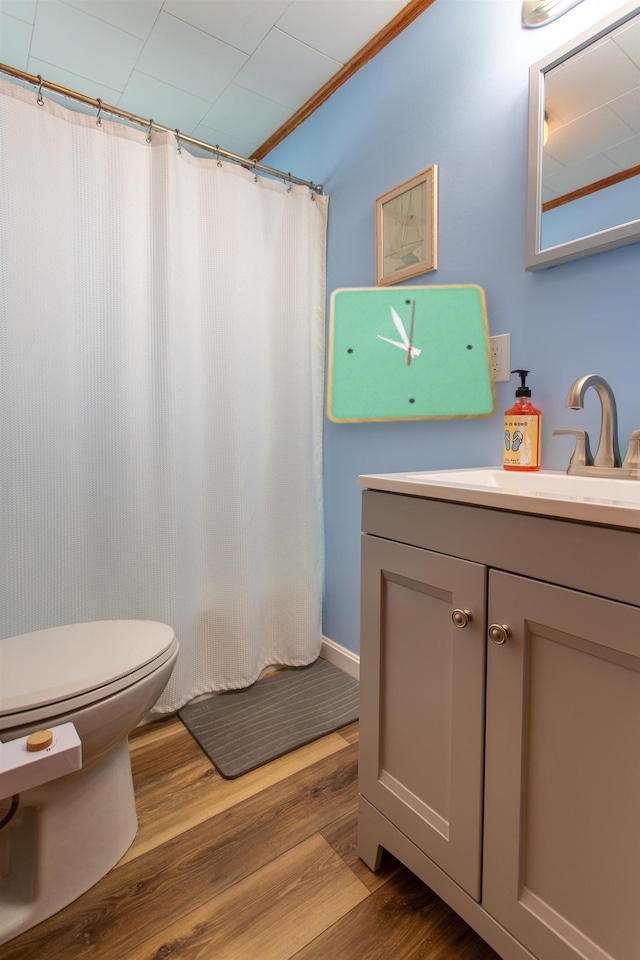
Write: 9:57:01
